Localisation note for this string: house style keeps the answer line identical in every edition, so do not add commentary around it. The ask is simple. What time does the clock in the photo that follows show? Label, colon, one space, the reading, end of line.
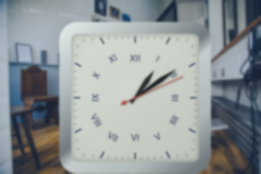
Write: 1:09:11
